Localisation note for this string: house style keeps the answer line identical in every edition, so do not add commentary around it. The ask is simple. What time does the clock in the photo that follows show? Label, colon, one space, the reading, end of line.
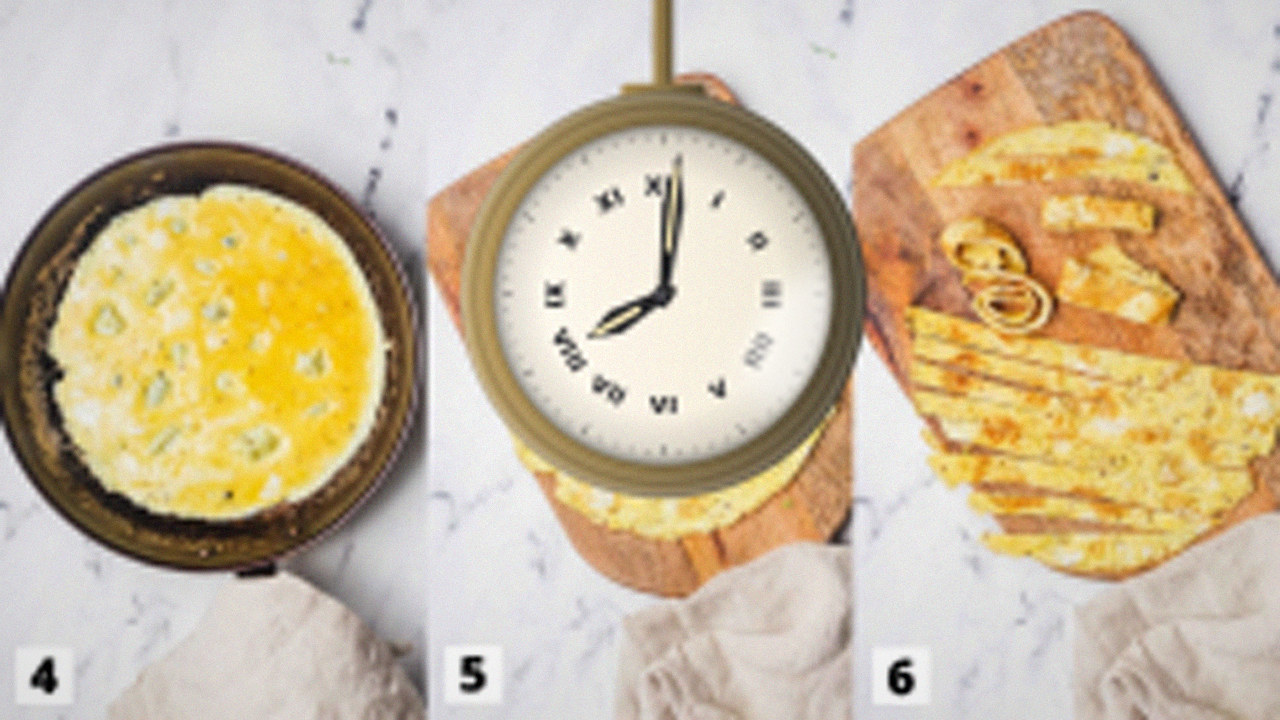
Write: 8:01
